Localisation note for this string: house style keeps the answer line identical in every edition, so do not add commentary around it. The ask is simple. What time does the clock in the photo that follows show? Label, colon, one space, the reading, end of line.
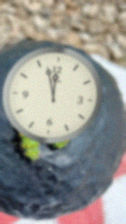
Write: 11:57
